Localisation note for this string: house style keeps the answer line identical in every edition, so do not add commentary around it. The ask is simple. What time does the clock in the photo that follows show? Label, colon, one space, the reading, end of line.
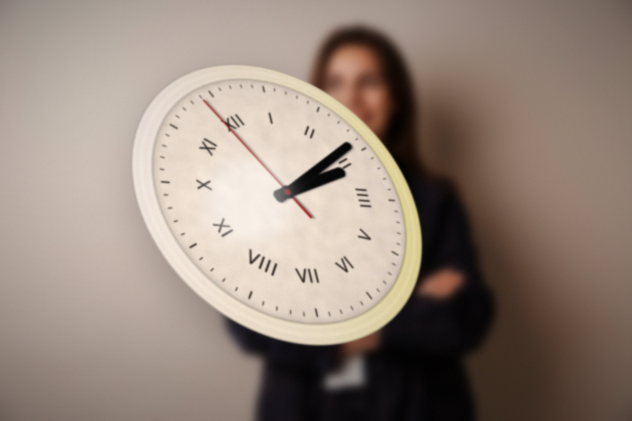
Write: 3:13:59
